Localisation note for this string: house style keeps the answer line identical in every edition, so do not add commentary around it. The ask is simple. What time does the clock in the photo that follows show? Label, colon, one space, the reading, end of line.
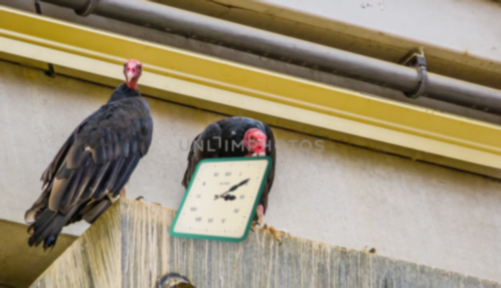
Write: 3:09
